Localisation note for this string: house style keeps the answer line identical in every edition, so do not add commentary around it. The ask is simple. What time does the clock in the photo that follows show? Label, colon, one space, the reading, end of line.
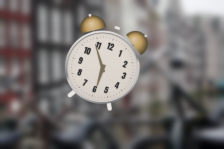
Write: 5:54
